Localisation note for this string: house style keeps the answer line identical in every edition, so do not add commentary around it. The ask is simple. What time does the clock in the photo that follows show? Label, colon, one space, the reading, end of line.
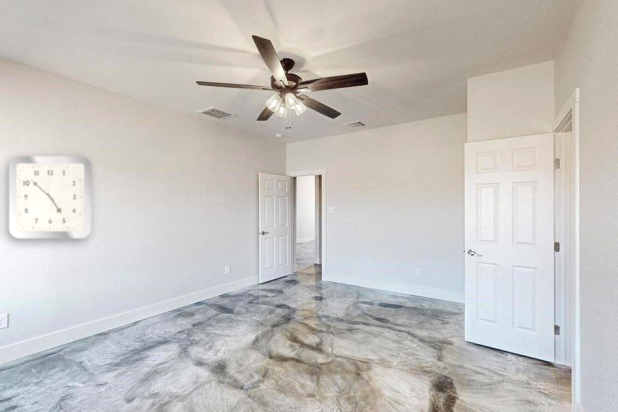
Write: 4:52
